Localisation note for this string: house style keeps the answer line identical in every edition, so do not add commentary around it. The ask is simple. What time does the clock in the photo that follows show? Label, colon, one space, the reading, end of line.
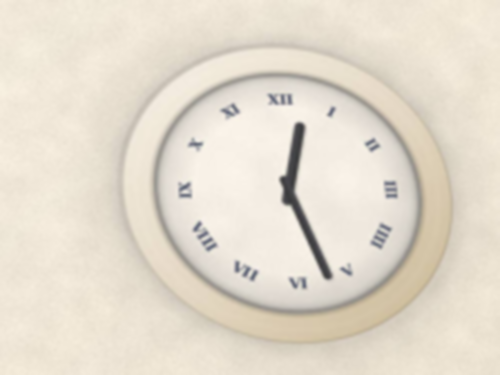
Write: 12:27
